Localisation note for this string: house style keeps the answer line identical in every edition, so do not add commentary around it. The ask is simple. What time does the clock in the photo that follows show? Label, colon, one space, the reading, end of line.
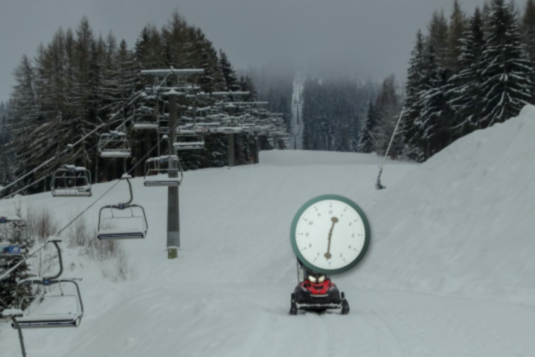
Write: 12:31
